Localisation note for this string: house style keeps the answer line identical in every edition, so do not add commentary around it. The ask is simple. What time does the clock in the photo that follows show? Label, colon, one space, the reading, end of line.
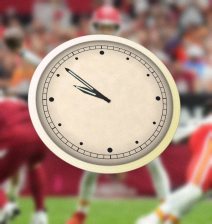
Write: 9:52
